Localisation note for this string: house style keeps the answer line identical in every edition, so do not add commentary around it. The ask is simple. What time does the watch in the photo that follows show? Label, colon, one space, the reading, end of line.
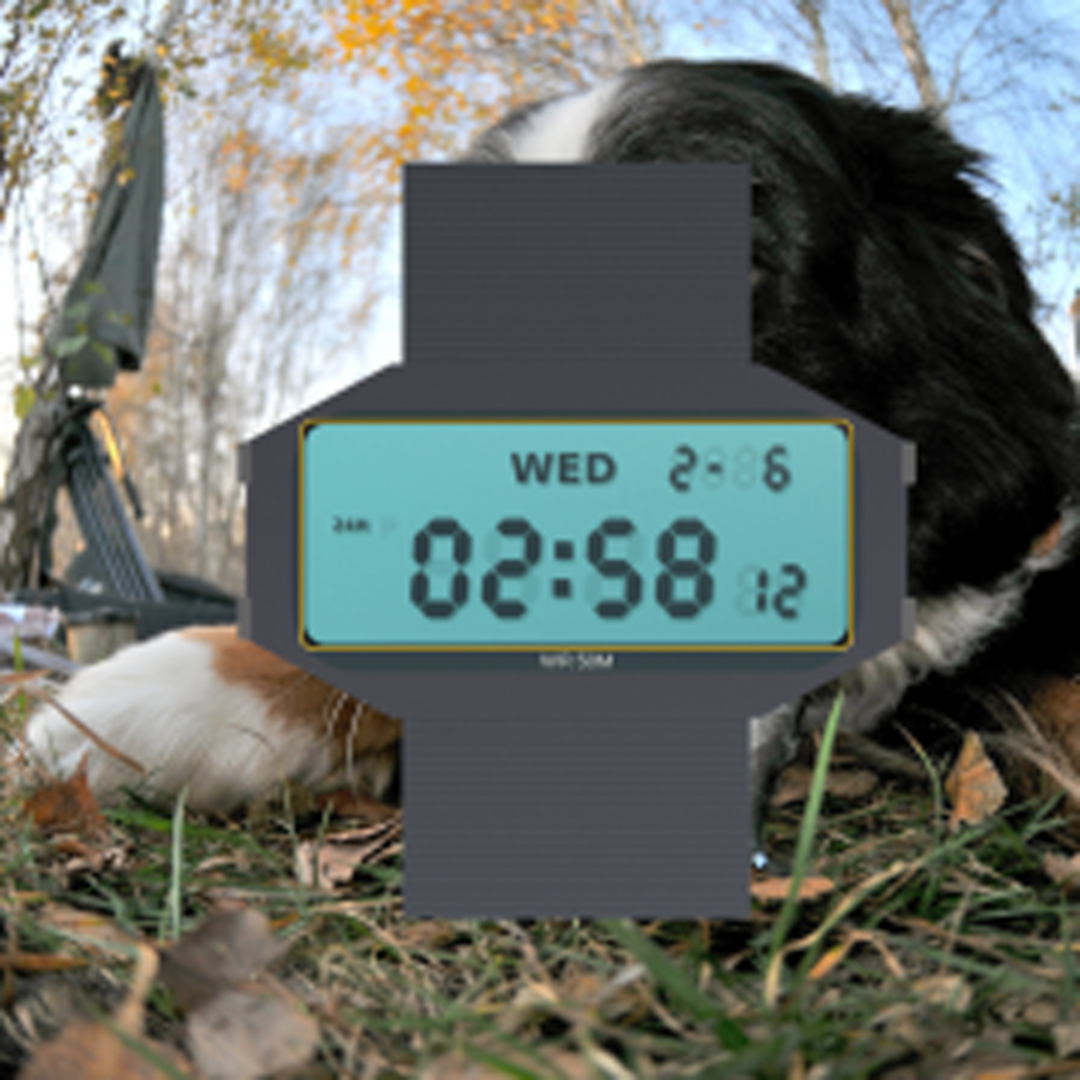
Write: 2:58:12
